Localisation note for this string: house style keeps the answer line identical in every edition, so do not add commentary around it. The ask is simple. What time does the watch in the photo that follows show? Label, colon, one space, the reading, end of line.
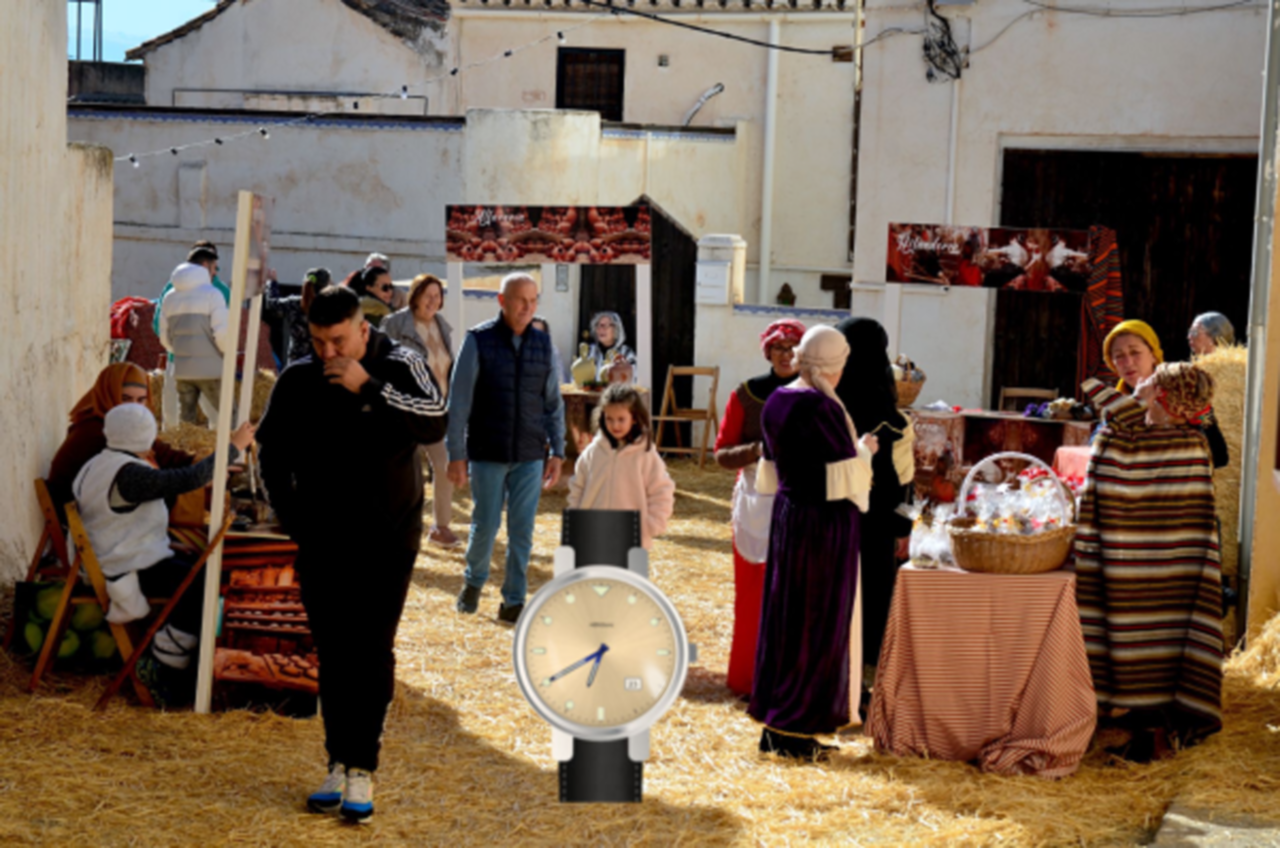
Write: 6:40
